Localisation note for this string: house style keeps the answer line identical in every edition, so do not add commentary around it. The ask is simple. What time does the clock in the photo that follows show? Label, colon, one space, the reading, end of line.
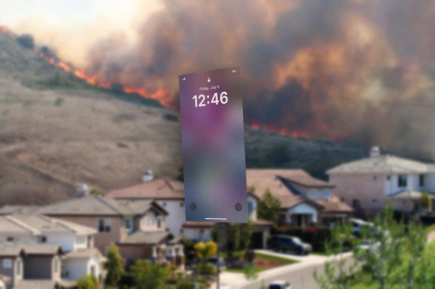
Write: 12:46
